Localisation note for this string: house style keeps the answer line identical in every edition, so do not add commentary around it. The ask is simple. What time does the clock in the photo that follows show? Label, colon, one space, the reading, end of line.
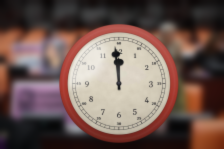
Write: 11:59
